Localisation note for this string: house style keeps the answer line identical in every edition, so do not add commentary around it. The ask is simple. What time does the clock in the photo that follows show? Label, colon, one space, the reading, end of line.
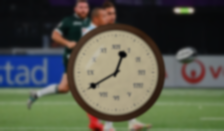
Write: 12:40
